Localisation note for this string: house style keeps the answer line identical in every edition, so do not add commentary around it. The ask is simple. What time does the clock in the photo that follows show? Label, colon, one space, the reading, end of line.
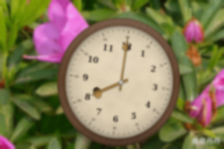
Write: 8:00
